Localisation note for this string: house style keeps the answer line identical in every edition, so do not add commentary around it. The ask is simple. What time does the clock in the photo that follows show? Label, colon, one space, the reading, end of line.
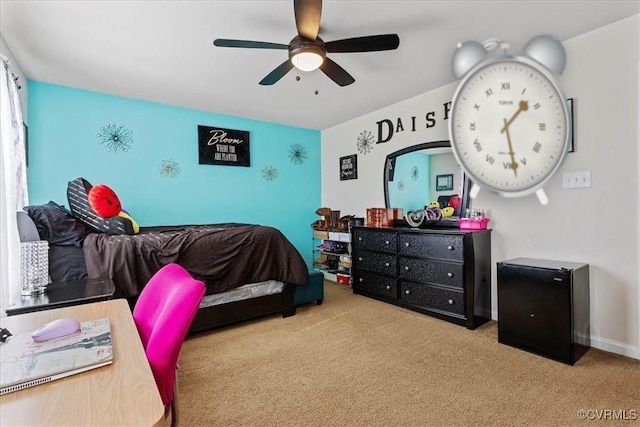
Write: 1:28
